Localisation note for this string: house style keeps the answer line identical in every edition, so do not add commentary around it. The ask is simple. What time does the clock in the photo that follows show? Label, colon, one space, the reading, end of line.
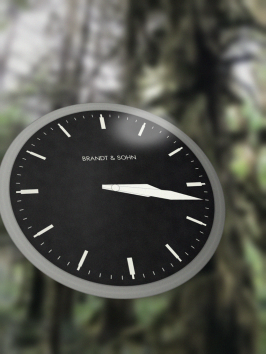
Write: 3:17
